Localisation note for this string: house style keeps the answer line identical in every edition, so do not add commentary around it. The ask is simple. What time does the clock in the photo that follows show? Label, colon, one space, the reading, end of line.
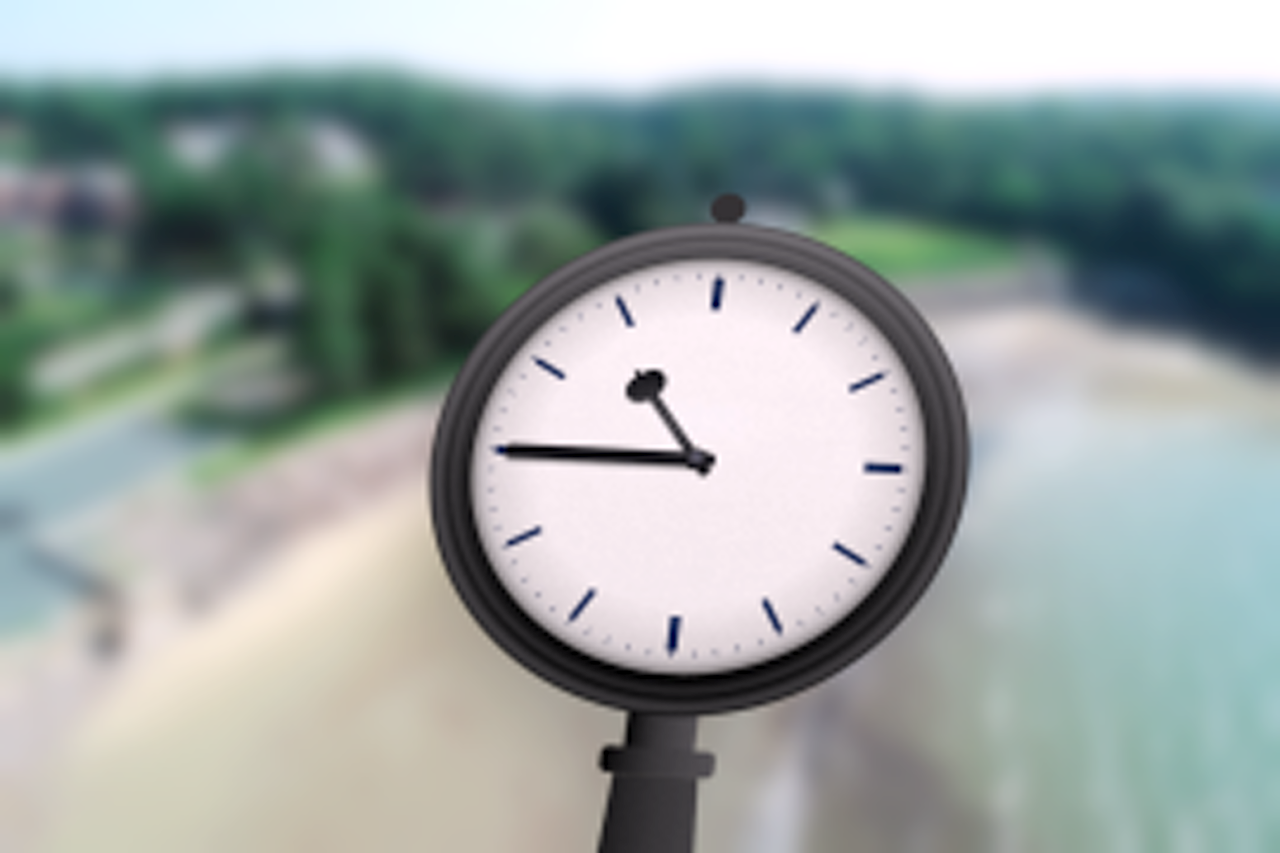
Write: 10:45
